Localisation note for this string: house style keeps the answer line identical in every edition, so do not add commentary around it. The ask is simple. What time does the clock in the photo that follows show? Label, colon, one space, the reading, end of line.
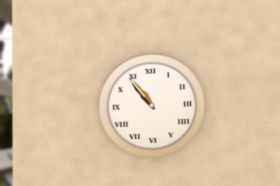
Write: 10:54
